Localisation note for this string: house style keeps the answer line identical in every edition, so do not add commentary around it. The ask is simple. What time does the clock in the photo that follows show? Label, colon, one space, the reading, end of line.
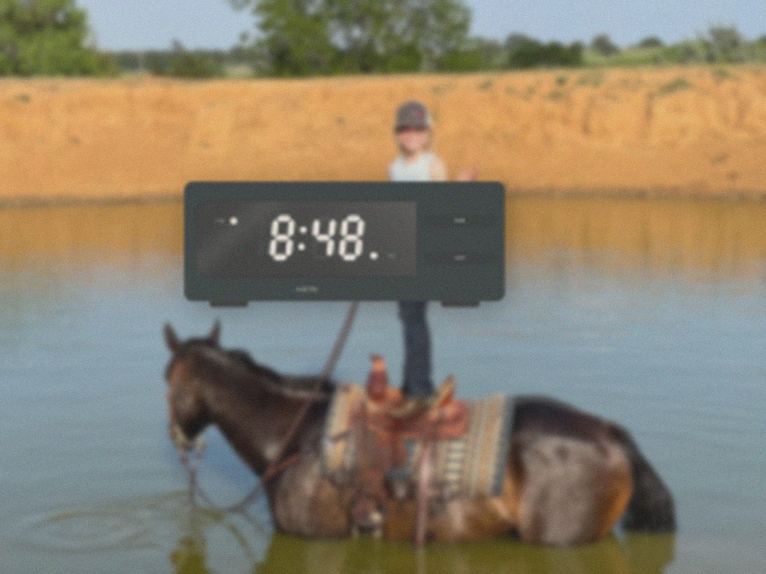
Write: 8:48
